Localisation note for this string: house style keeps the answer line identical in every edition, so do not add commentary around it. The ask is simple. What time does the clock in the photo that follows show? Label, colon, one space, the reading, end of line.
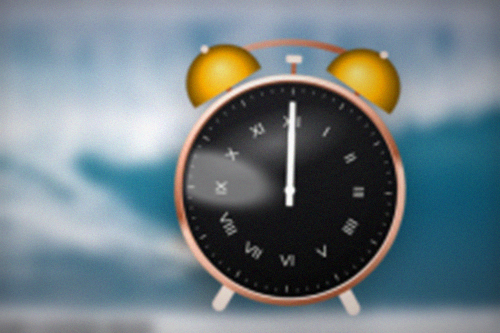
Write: 12:00
